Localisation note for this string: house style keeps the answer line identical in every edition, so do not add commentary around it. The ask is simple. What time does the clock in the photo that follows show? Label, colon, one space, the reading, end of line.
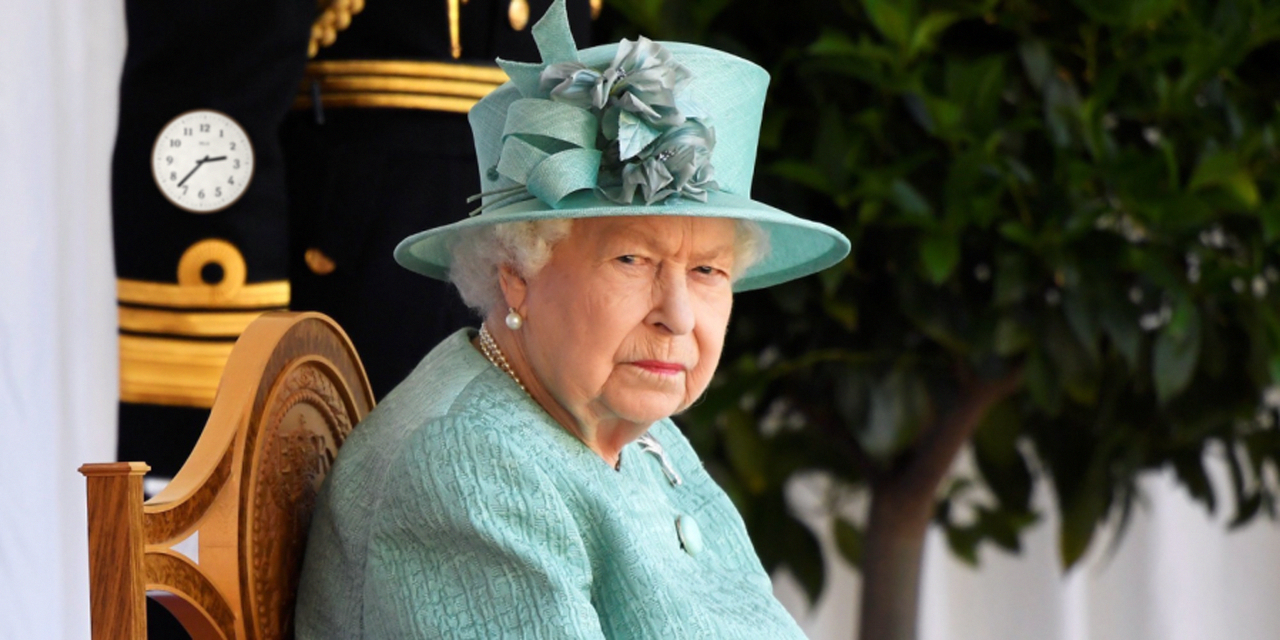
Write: 2:37
